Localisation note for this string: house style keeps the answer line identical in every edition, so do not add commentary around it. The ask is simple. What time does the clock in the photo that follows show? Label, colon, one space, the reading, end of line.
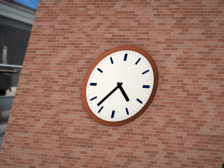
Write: 4:37
